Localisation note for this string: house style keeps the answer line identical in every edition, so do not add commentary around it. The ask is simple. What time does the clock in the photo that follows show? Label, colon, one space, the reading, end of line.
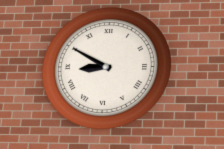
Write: 8:50
